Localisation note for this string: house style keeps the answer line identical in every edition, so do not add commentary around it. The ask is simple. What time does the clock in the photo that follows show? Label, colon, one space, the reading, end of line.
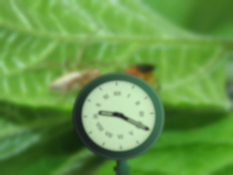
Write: 9:20
